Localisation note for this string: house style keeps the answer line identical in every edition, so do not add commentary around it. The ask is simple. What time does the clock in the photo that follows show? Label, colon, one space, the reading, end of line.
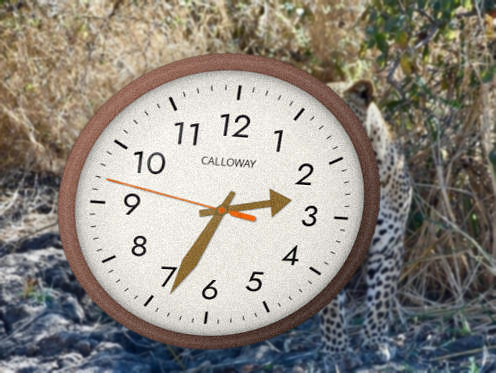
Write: 2:33:47
